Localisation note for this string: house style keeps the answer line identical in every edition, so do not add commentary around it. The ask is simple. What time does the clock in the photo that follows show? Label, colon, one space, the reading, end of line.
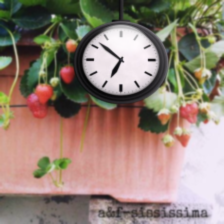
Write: 6:52
